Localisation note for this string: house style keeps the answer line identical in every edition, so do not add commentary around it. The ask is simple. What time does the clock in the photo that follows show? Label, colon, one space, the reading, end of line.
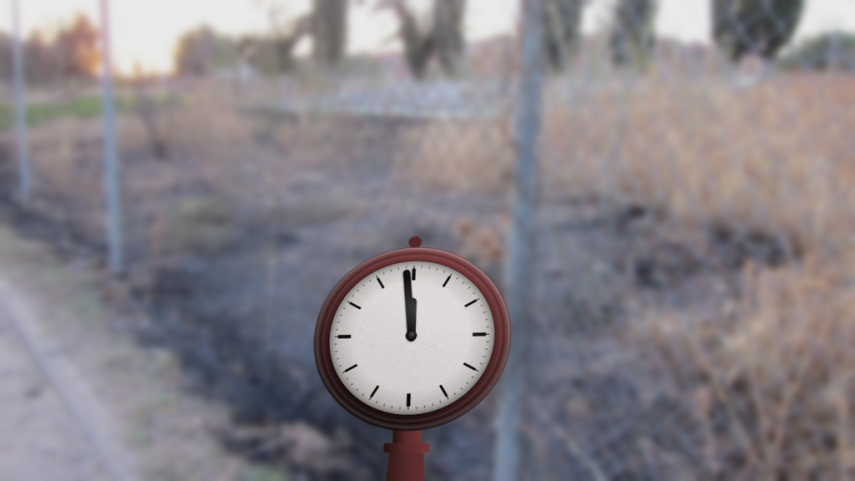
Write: 11:59
